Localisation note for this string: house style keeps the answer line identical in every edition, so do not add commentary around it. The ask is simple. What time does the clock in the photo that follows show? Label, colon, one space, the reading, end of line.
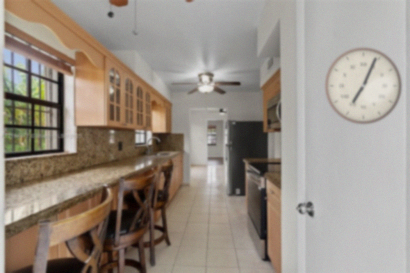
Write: 7:04
